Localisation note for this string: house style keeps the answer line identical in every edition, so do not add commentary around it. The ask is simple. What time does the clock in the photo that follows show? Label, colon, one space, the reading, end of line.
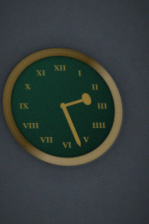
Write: 2:27
